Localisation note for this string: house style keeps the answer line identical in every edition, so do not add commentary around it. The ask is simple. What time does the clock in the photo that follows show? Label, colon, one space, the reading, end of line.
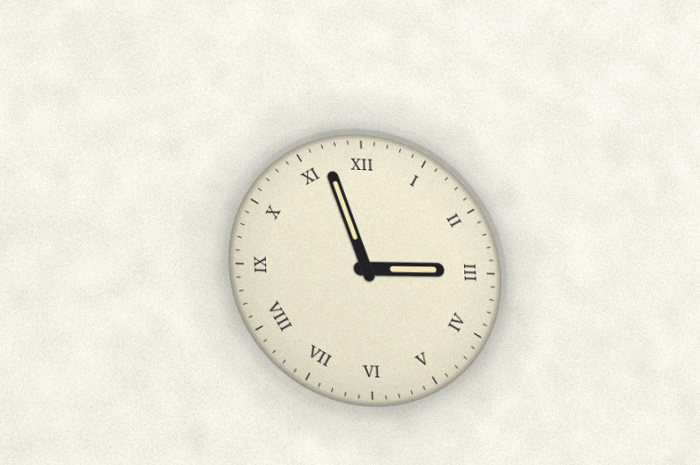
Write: 2:57
